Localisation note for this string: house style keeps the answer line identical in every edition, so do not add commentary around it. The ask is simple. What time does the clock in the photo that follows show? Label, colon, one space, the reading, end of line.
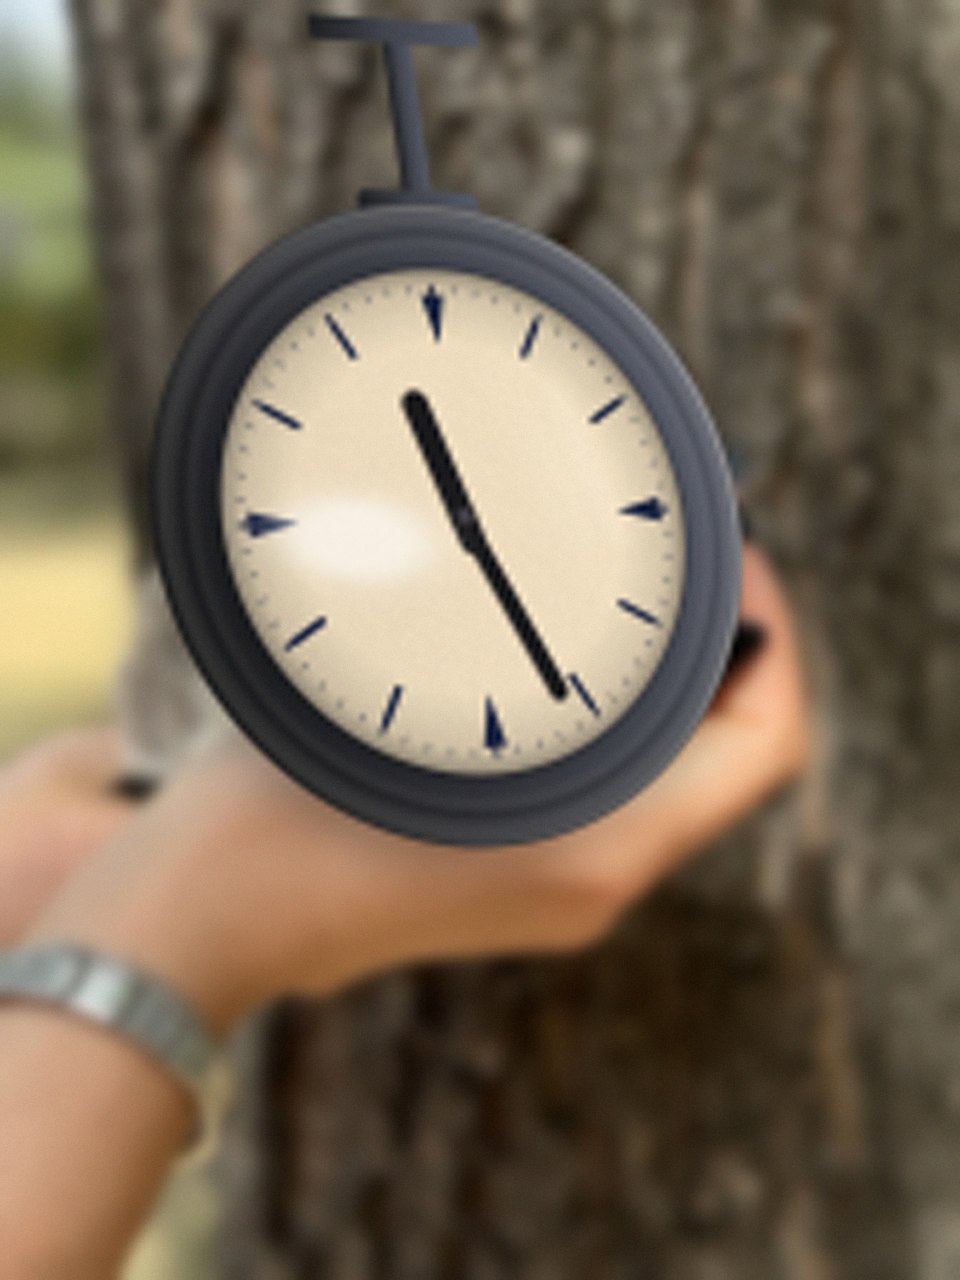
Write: 11:26
